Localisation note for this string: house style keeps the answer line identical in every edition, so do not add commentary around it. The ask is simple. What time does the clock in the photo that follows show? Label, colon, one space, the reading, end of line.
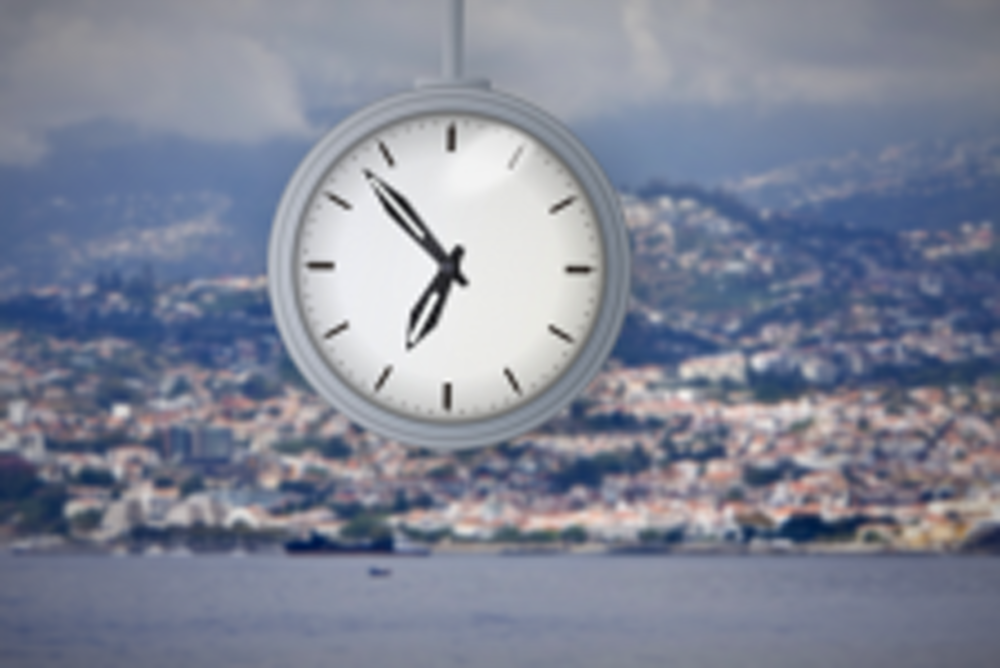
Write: 6:53
